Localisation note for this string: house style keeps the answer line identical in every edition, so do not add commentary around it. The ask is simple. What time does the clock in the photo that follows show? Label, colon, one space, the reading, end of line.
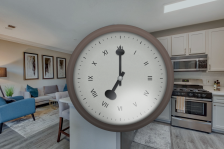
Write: 7:00
